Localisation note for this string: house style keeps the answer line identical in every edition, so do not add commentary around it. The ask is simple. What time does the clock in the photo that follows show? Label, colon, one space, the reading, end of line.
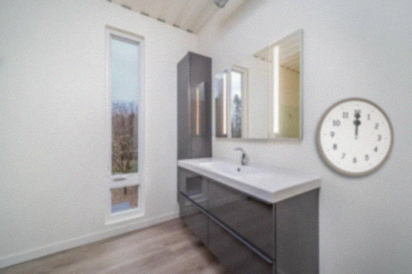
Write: 12:00
